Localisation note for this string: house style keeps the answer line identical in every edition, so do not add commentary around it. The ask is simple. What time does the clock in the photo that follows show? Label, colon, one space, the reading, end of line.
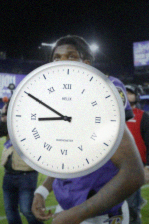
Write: 8:50
